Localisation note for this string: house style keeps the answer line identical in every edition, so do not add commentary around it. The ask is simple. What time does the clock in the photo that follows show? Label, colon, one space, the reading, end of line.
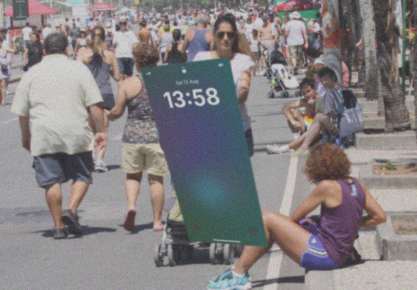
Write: 13:58
